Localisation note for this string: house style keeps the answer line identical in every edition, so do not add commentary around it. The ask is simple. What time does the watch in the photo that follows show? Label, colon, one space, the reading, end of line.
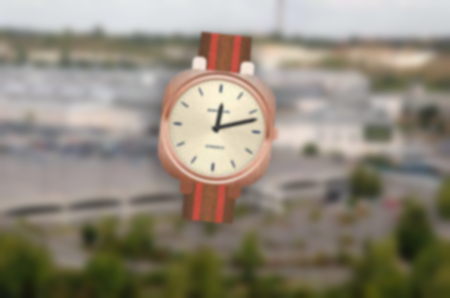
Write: 12:12
